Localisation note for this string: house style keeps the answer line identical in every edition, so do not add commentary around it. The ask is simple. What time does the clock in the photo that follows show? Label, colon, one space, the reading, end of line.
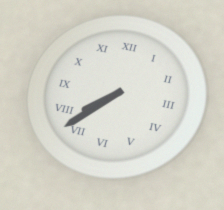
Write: 7:37
